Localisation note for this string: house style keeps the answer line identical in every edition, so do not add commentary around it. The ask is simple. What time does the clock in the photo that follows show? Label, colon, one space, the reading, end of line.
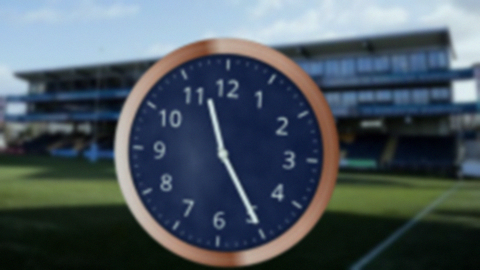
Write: 11:25
